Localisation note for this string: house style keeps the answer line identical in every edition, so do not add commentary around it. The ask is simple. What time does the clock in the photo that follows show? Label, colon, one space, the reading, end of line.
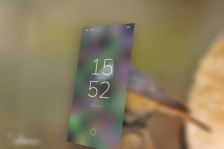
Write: 15:52
